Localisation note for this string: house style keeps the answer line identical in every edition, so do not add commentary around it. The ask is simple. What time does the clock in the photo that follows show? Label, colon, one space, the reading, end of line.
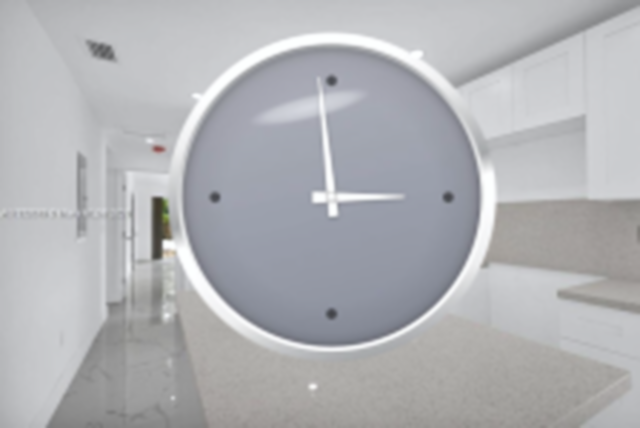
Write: 2:59
